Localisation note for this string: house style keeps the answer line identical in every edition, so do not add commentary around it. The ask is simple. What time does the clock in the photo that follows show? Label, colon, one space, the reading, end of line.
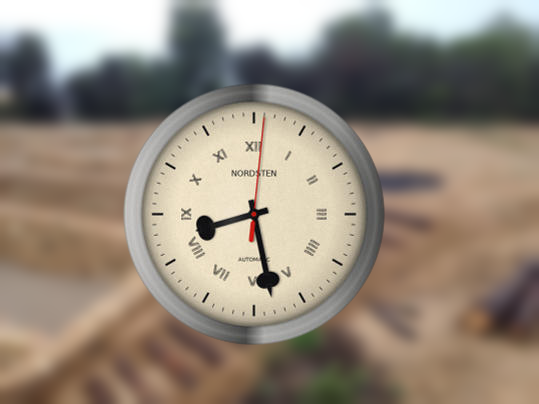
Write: 8:28:01
